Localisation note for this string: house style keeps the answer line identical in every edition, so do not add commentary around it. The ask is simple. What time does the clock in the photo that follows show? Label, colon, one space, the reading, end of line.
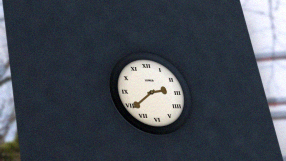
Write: 2:39
